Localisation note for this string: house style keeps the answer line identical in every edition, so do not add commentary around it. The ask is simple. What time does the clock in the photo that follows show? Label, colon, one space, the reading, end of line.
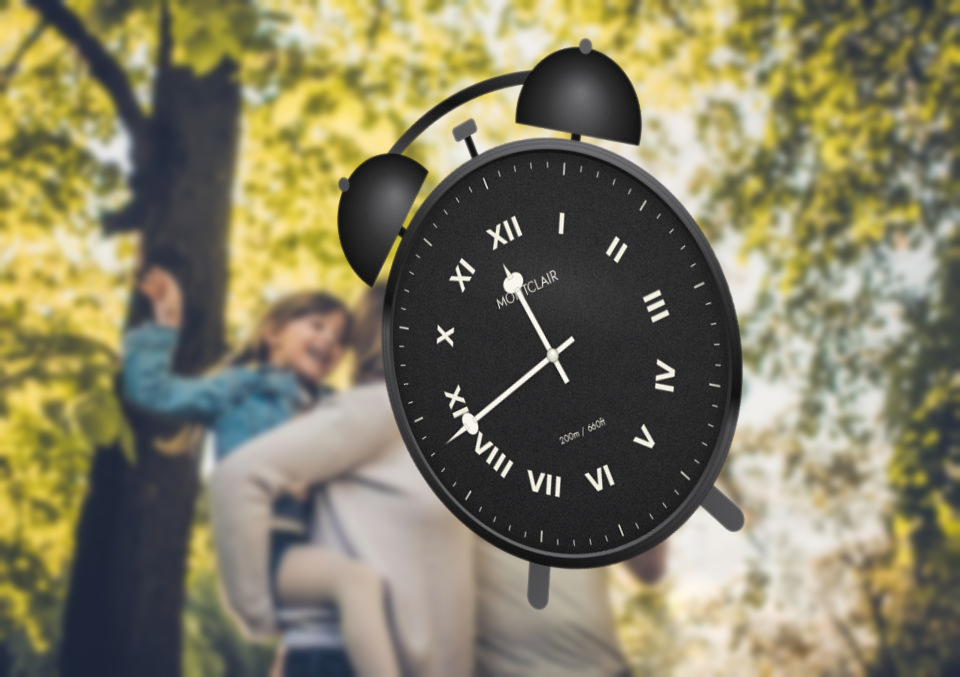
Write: 11:43
